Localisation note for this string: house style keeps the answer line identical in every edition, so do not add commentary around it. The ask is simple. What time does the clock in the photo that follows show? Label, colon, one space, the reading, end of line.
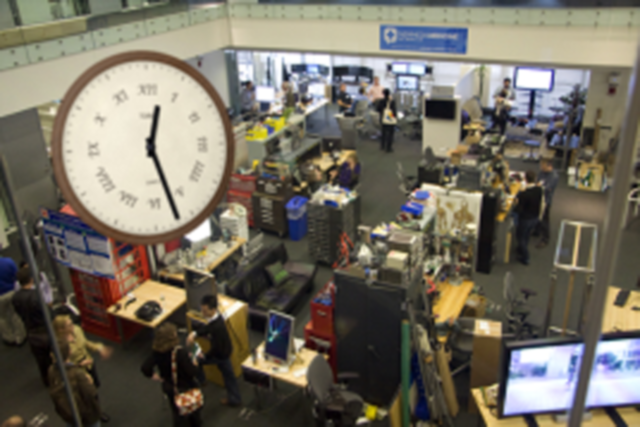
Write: 12:27
